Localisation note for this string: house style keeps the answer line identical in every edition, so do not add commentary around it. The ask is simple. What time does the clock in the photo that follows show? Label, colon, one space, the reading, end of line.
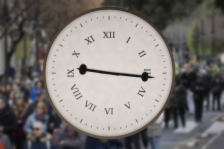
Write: 9:16
